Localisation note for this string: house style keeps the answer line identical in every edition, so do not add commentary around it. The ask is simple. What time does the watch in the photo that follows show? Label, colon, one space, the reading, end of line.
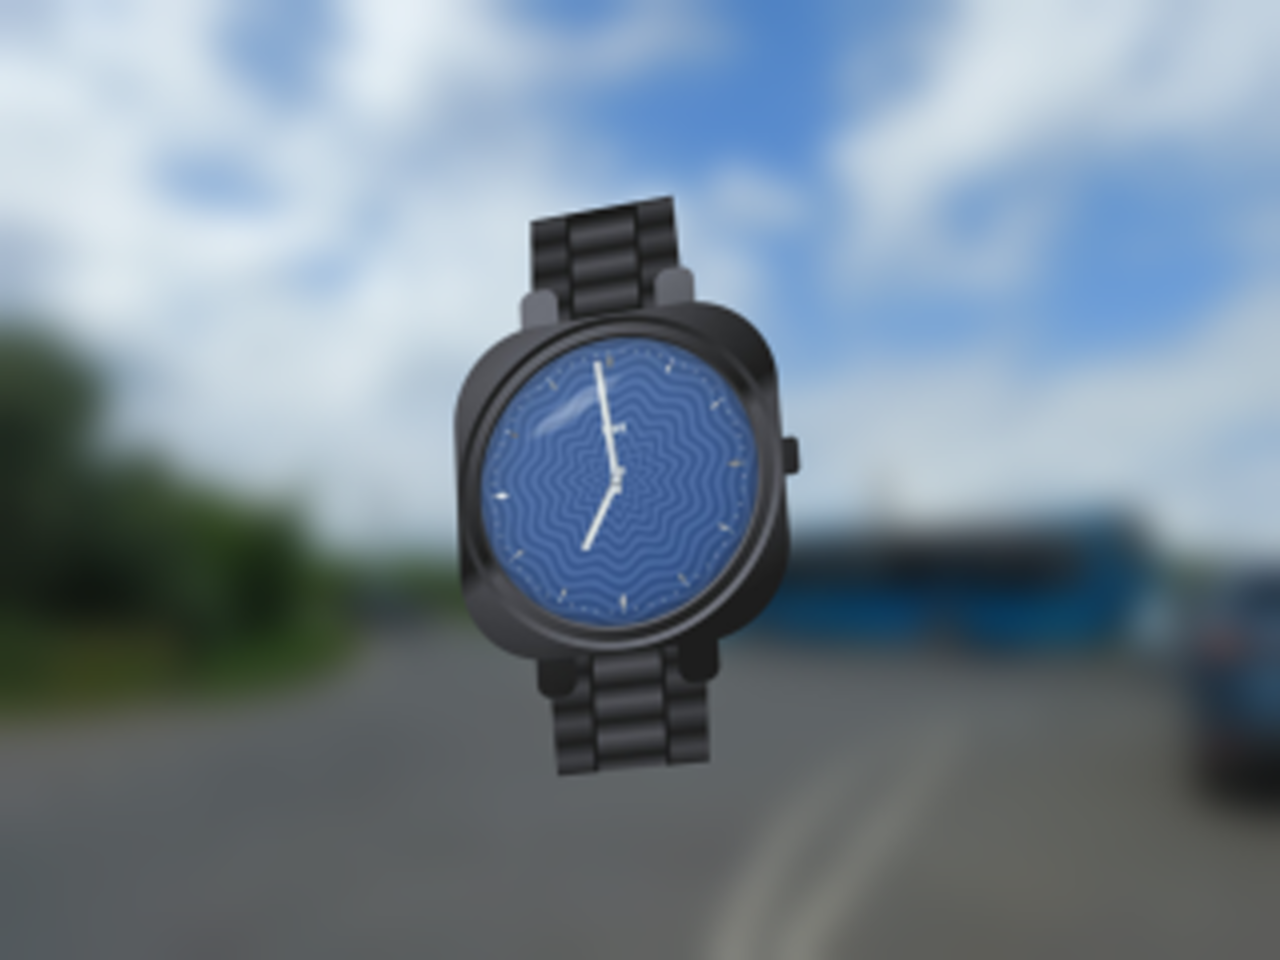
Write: 6:59
